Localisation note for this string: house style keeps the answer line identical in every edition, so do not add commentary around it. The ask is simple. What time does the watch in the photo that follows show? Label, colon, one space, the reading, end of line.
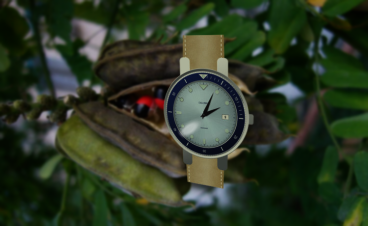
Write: 2:04
